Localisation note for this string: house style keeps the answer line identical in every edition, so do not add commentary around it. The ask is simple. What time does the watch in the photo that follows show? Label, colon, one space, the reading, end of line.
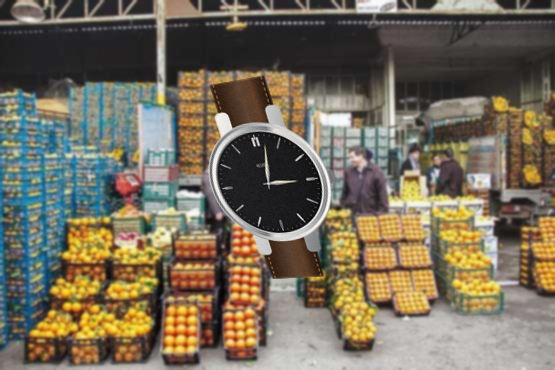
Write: 3:02
